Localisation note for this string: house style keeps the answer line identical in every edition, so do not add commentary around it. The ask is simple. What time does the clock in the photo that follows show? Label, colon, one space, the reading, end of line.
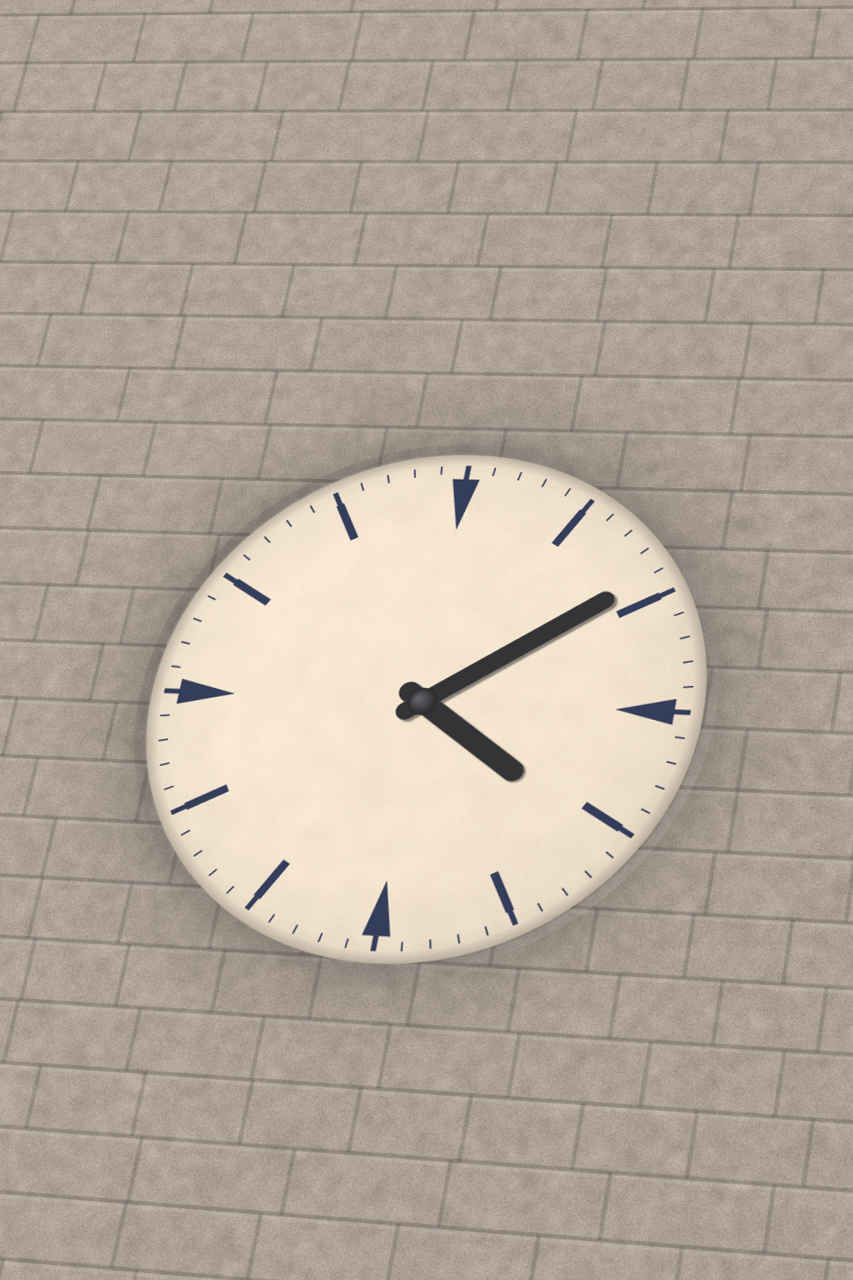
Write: 4:09
